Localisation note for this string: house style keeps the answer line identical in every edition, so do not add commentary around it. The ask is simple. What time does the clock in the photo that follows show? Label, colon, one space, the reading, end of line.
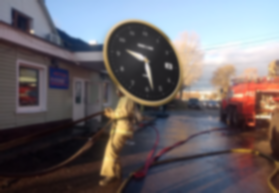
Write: 9:28
